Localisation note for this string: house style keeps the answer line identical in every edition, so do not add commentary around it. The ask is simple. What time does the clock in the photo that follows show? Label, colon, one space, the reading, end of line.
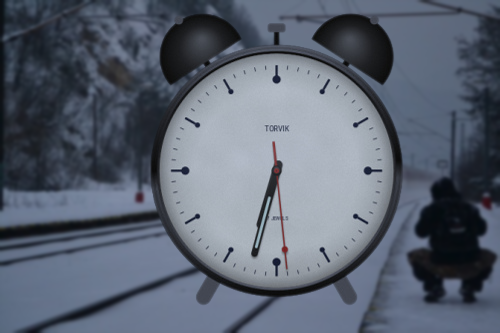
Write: 6:32:29
